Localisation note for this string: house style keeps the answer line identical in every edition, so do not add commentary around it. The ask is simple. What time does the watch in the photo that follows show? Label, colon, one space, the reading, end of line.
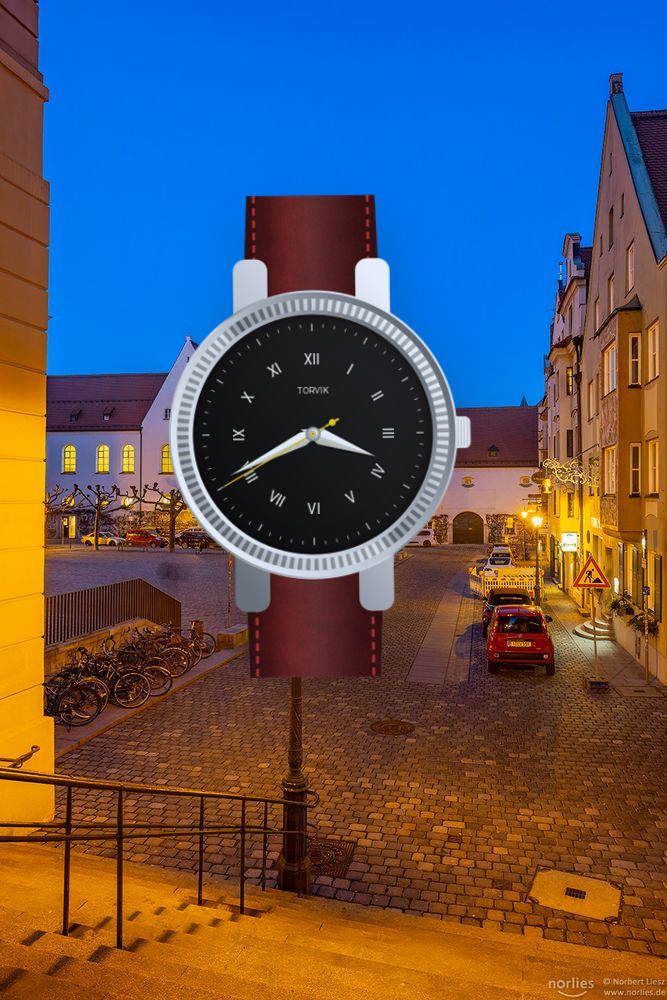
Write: 3:40:40
